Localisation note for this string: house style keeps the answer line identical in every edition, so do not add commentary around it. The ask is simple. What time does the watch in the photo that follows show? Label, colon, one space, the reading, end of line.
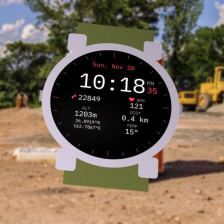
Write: 10:18:35
